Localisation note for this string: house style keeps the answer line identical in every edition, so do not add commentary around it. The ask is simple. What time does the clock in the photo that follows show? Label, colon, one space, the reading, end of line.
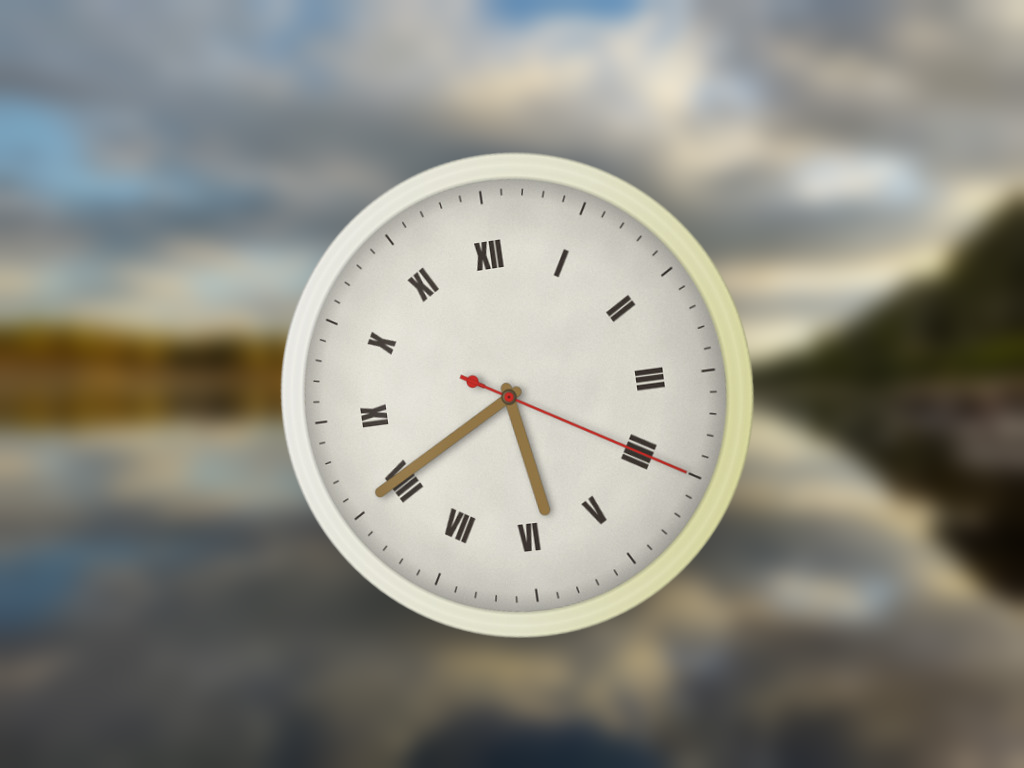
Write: 5:40:20
